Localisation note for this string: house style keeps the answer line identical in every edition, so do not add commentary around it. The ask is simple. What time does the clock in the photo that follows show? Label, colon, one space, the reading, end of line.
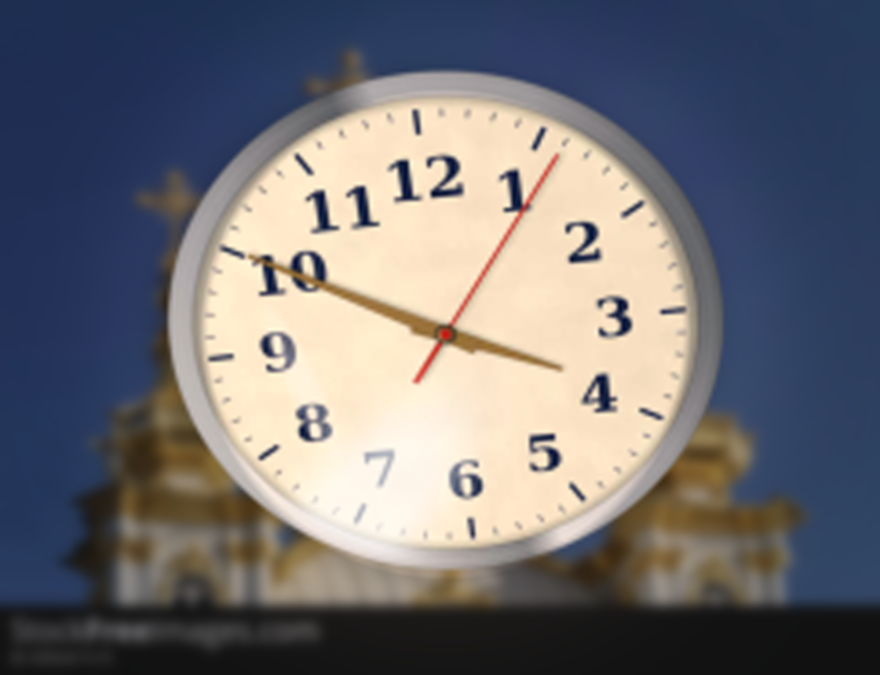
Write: 3:50:06
